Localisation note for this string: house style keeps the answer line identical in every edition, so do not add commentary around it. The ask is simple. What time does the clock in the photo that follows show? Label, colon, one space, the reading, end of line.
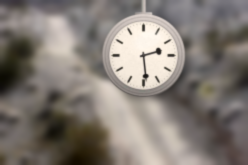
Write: 2:29
